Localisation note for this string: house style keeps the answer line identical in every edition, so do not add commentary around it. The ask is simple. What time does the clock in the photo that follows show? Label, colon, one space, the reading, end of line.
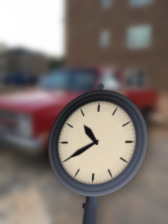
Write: 10:40
